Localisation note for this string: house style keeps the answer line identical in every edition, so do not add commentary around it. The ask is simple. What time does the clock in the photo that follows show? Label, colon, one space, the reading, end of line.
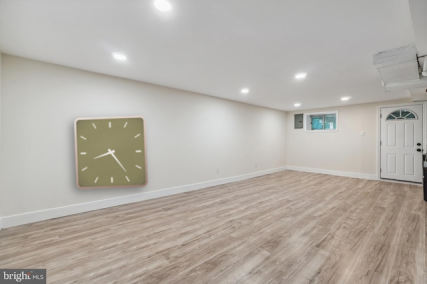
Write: 8:24
